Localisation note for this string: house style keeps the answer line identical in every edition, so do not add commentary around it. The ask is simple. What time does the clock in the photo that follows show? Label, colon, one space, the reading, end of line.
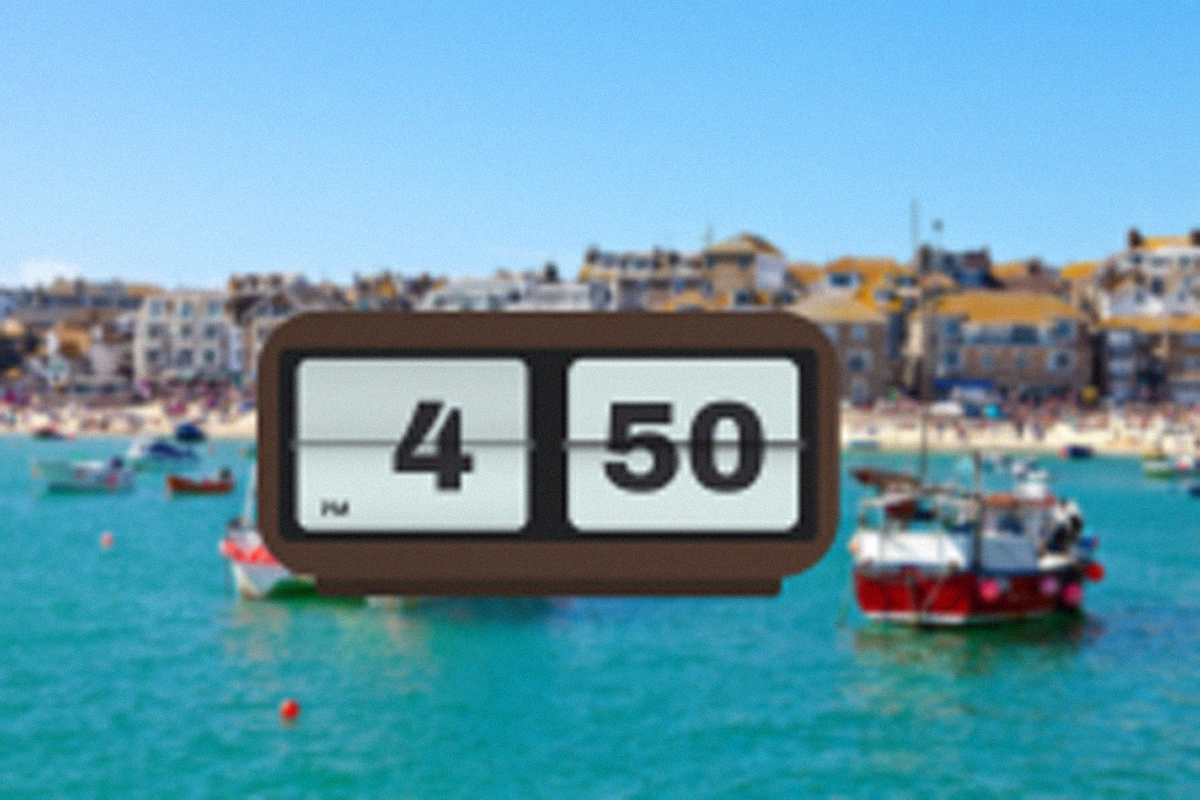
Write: 4:50
